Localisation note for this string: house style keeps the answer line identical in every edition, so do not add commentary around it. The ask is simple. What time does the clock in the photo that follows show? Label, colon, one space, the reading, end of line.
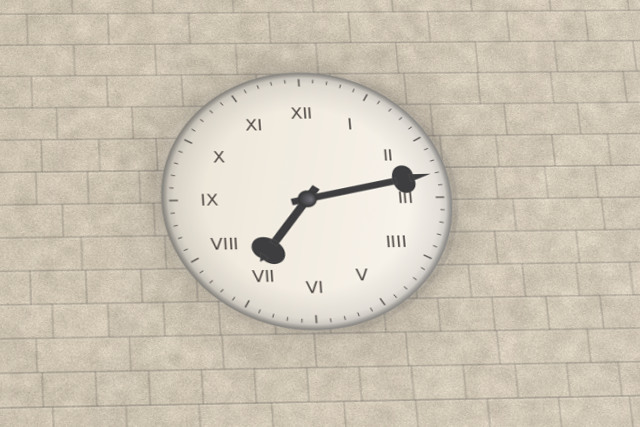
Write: 7:13
